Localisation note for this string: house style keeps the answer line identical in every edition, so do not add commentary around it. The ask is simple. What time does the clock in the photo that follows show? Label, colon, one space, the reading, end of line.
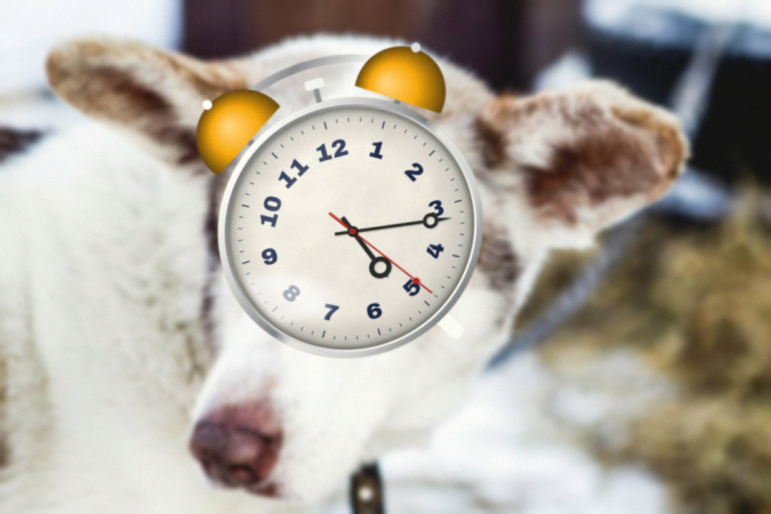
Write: 5:16:24
